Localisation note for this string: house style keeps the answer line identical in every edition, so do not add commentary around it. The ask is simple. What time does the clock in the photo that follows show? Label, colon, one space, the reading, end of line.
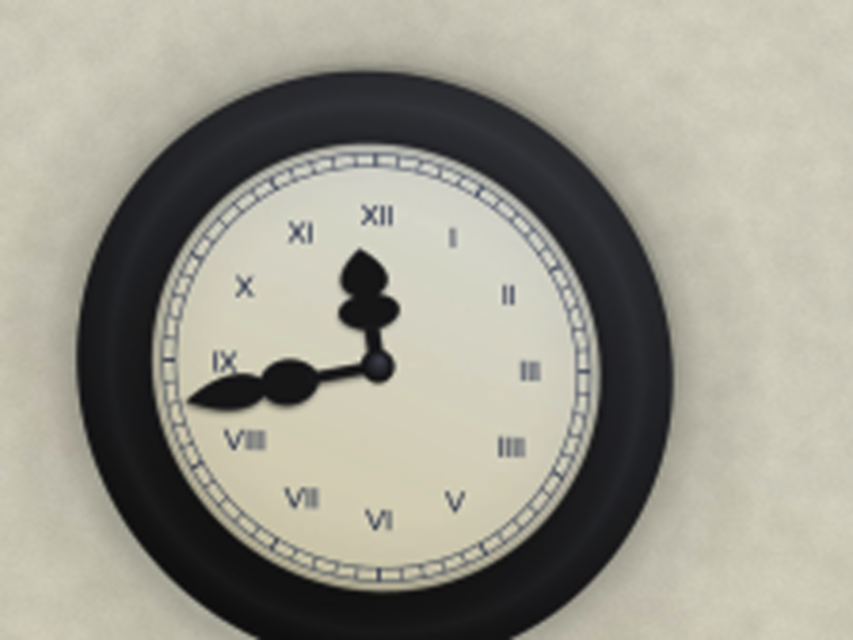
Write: 11:43
